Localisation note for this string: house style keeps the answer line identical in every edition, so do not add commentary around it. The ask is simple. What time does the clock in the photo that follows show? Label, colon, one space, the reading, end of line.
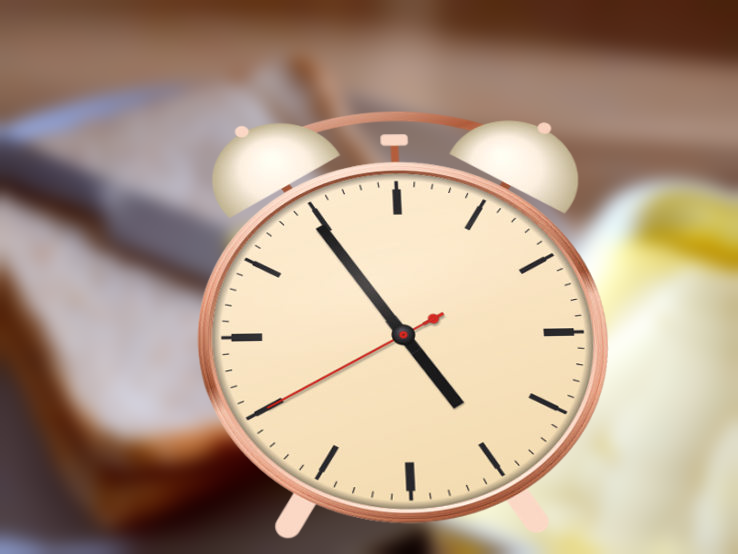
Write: 4:54:40
